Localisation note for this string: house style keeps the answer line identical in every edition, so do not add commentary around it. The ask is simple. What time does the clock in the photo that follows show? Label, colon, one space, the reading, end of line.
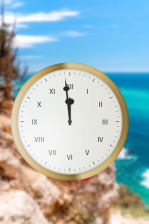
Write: 11:59
